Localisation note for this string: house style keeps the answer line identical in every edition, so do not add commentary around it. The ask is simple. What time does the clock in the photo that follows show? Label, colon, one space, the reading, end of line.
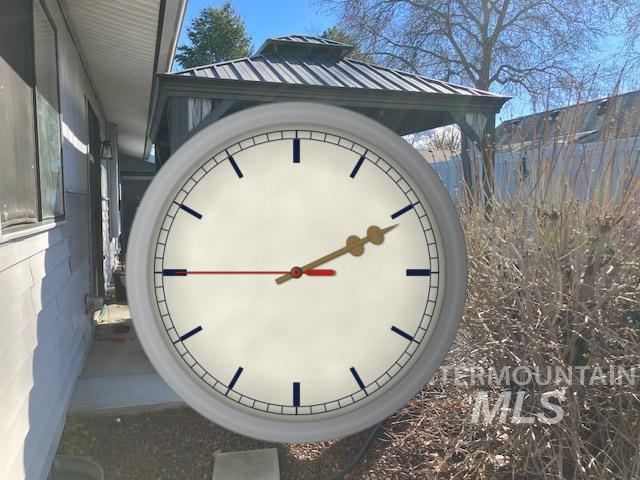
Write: 2:10:45
